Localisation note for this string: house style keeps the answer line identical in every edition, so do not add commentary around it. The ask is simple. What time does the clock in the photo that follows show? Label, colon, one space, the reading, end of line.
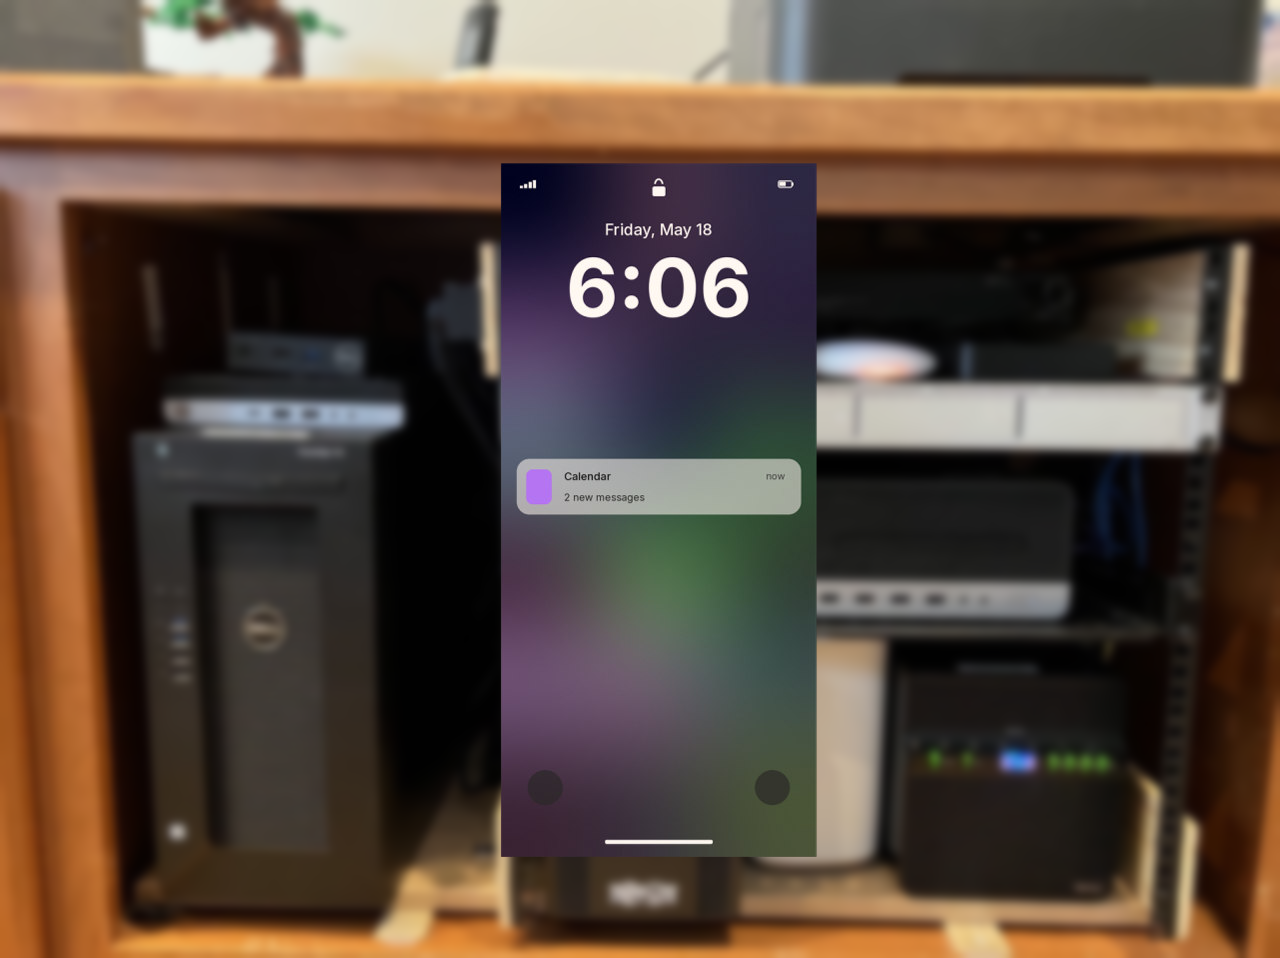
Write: 6:06
